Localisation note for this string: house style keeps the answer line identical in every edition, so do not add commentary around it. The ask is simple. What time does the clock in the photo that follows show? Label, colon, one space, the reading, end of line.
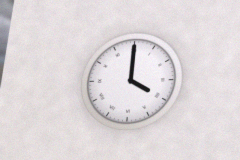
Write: 4:00
